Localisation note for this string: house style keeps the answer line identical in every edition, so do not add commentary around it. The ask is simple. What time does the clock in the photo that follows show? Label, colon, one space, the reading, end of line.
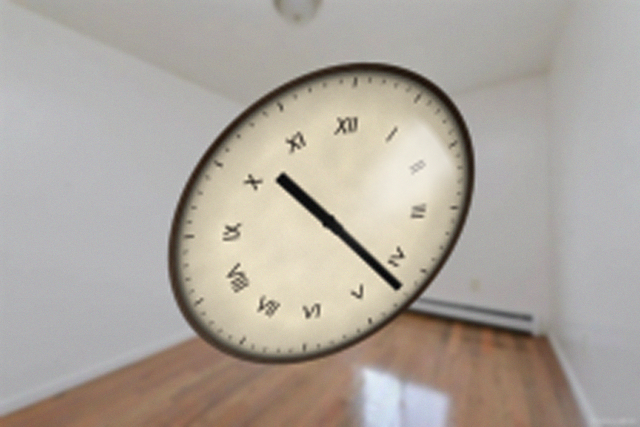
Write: 10:22
